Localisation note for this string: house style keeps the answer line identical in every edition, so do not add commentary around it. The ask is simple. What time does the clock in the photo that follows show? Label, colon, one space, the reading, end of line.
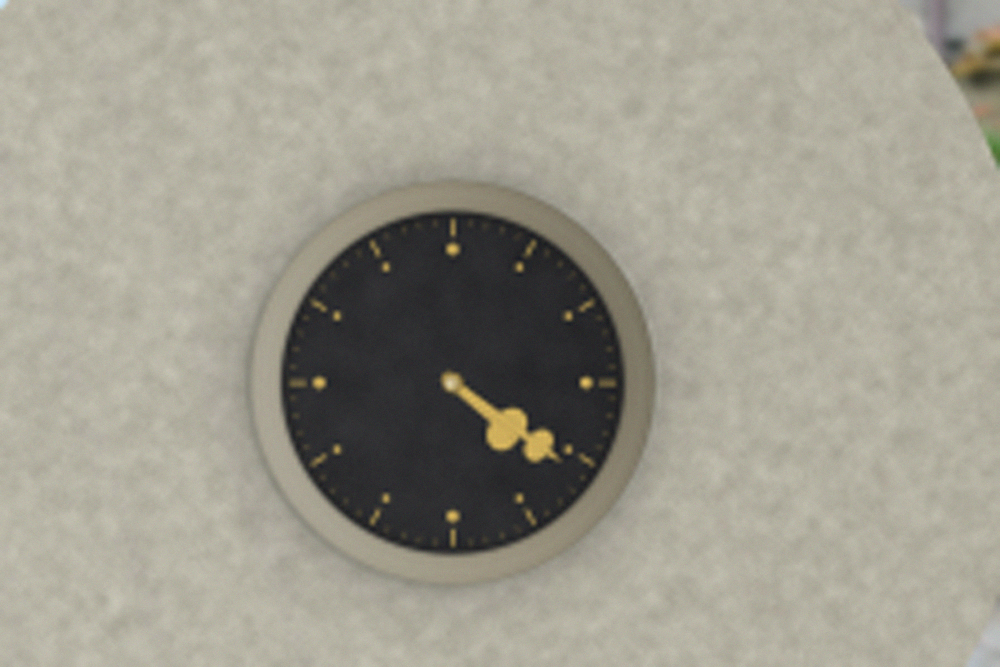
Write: 4:21
